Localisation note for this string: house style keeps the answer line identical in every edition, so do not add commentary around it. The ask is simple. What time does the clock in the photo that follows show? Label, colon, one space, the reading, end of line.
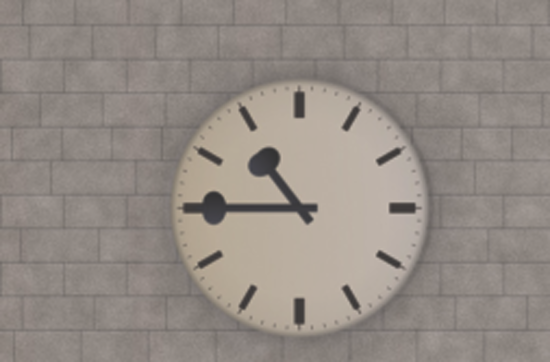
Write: 10:45
